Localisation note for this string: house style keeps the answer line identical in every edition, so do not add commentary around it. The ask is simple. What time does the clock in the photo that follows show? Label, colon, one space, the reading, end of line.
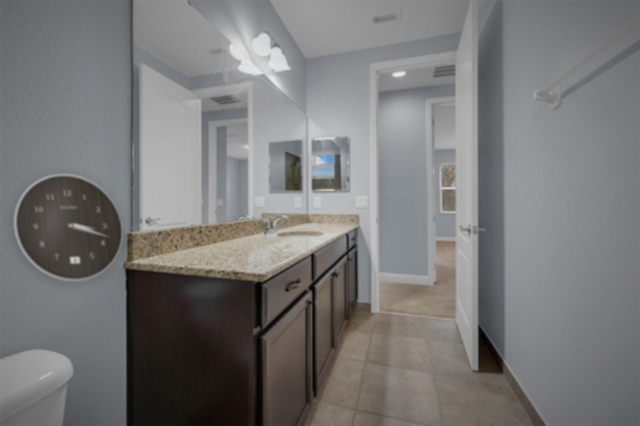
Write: 3:18
